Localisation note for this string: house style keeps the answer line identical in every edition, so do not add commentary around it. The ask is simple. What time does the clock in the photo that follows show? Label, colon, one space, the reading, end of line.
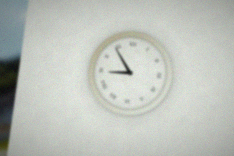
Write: 8:54
